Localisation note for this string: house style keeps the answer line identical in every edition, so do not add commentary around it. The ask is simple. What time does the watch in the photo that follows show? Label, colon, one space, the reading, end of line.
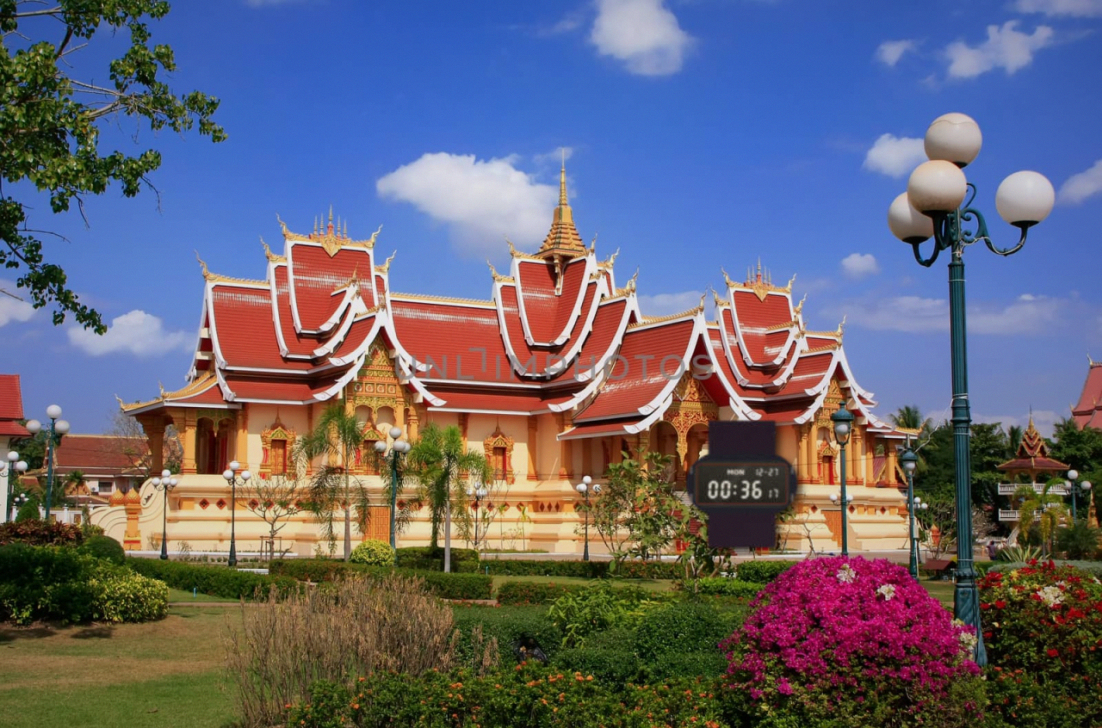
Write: 0:36
